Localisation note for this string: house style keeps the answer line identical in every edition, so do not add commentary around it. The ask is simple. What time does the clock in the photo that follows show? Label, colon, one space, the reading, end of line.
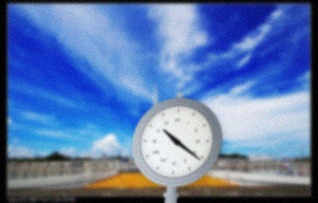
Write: 10:21
